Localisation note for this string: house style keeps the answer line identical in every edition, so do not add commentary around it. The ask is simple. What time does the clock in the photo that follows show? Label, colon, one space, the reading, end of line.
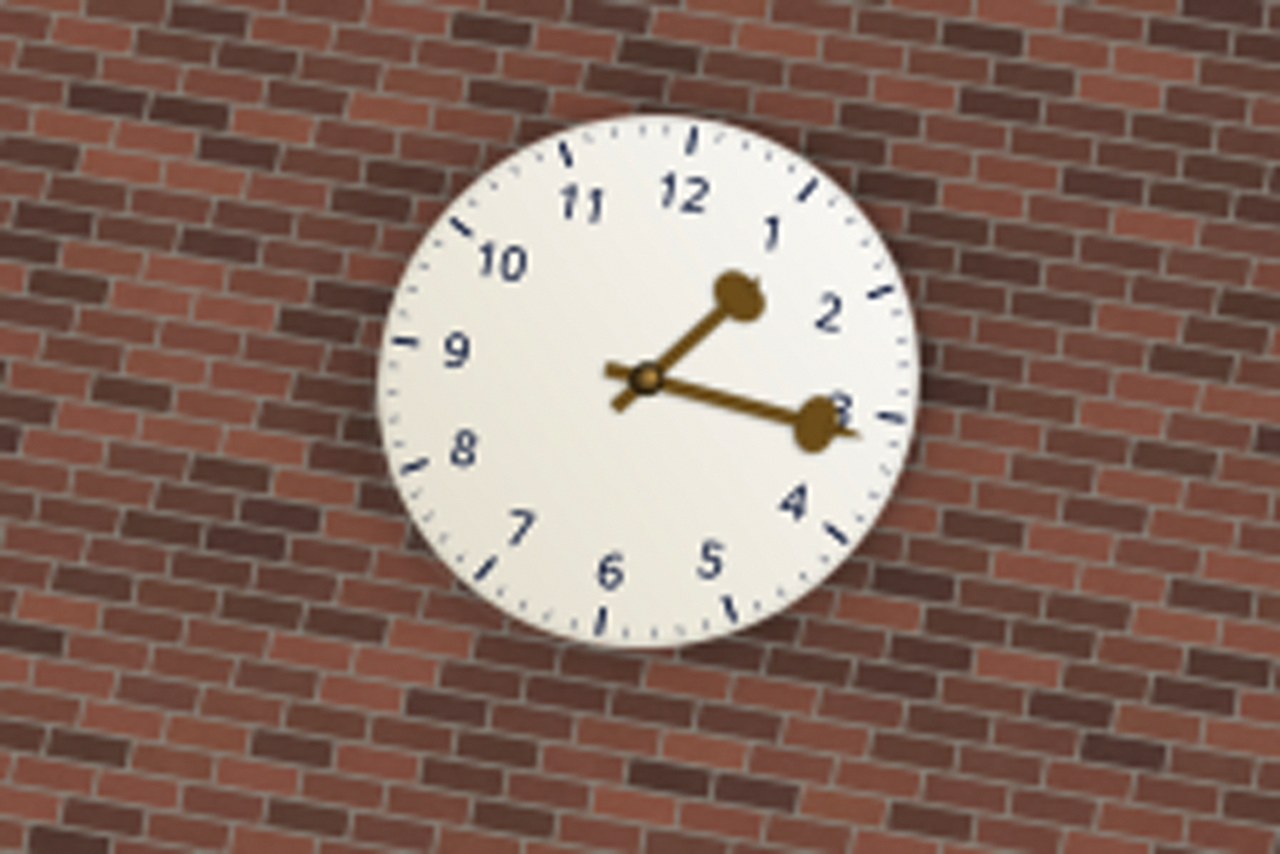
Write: 1:16
